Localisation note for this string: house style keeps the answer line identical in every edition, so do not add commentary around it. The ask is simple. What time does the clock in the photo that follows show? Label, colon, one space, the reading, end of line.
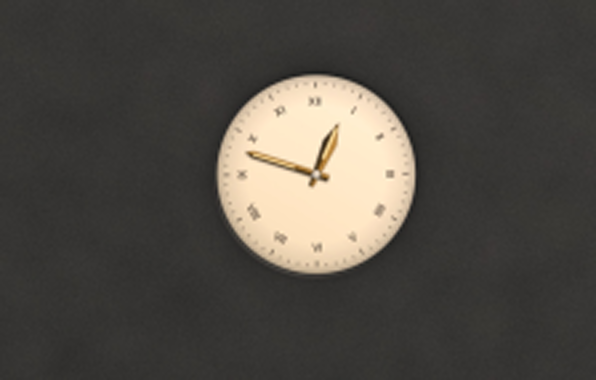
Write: 12:48
